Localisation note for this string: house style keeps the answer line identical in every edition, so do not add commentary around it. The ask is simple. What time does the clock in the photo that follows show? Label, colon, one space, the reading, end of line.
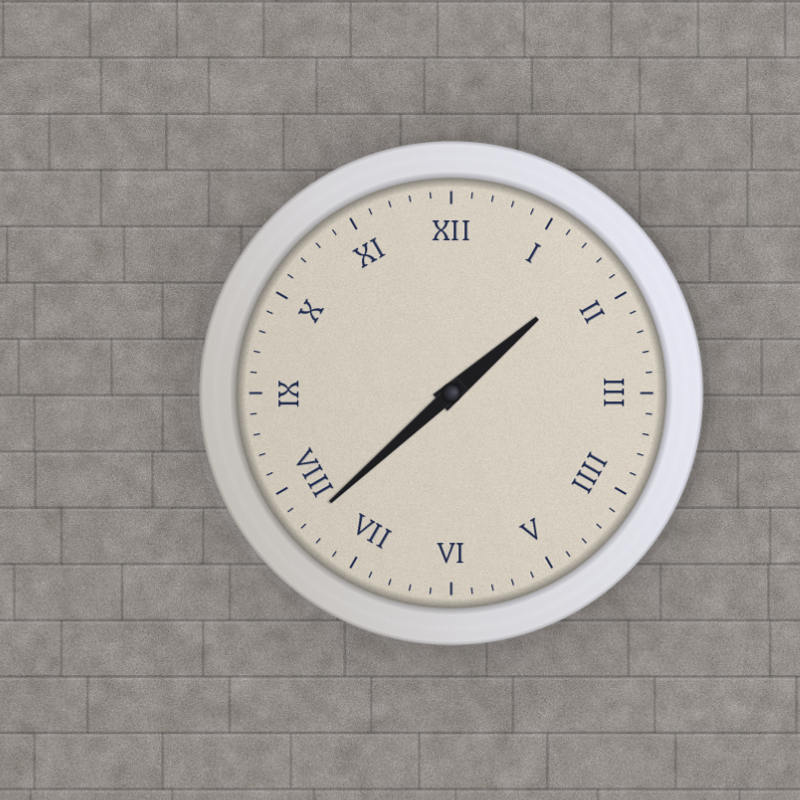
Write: 1:38
